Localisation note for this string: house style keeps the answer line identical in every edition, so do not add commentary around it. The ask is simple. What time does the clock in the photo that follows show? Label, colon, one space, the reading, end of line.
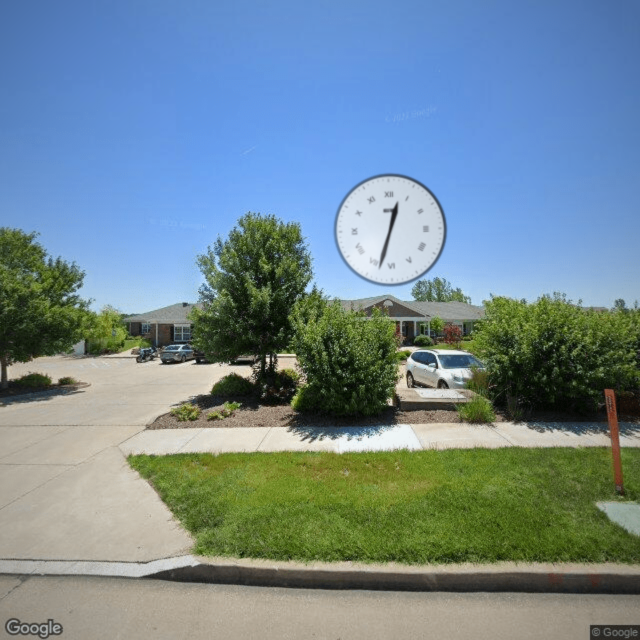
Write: 12:33
